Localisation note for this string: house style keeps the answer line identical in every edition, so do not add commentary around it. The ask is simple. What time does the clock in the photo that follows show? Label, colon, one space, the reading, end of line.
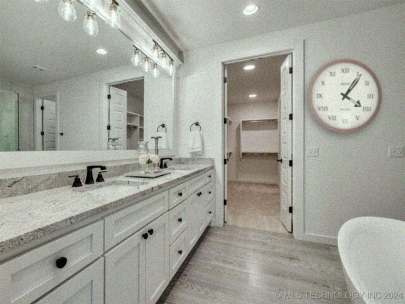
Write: 4:06
